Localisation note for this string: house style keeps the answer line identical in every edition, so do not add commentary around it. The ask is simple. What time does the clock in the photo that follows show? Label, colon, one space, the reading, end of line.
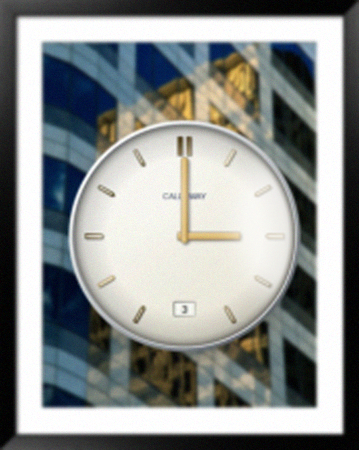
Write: 3:00
